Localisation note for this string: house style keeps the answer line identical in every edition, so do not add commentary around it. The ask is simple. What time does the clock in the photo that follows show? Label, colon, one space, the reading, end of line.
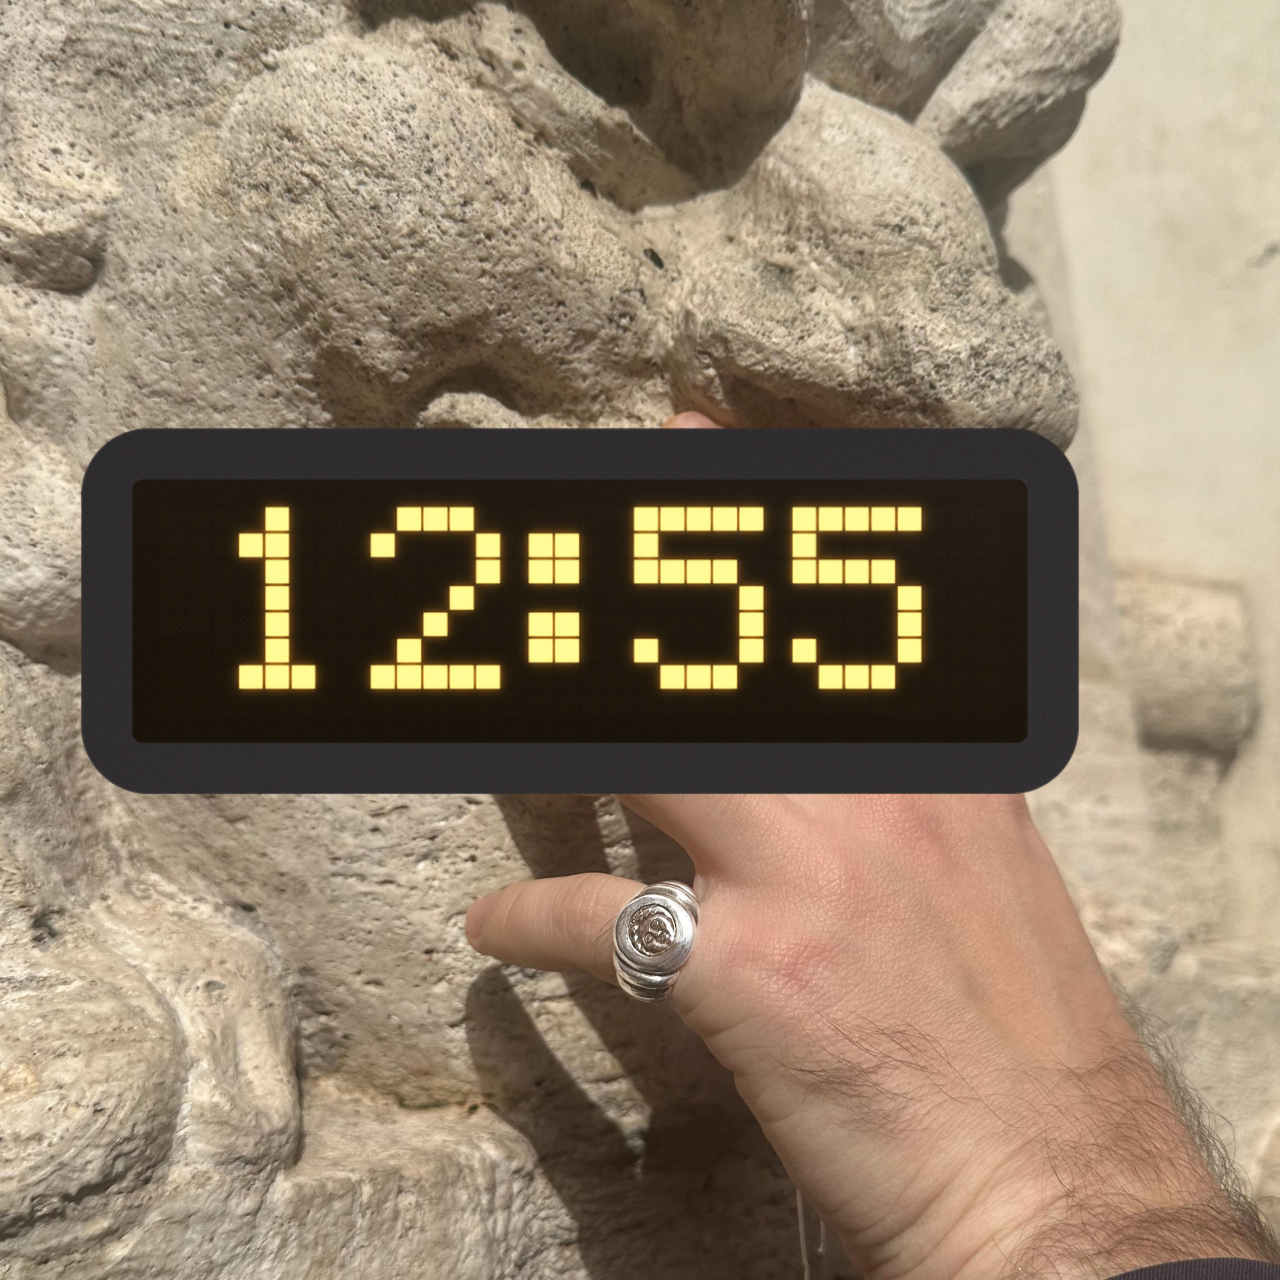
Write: 12:55
